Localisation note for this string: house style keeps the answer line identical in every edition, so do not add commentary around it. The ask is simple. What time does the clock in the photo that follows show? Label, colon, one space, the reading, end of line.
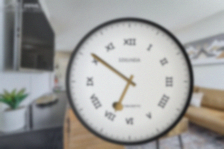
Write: 6:51
